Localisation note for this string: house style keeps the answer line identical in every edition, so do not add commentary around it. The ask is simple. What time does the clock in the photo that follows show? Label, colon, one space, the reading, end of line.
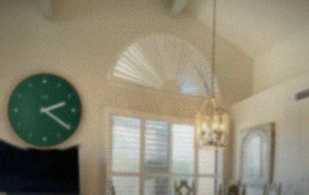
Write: 2:21
